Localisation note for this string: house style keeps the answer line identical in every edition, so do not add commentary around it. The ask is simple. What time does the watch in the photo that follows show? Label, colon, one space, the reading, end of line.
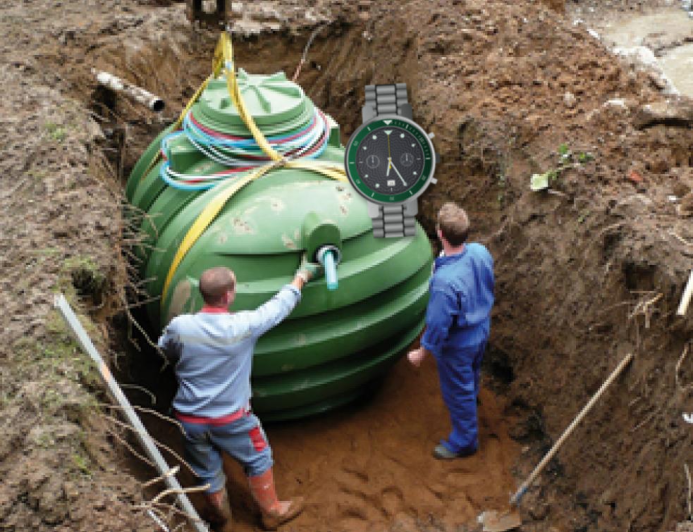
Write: 6:25
